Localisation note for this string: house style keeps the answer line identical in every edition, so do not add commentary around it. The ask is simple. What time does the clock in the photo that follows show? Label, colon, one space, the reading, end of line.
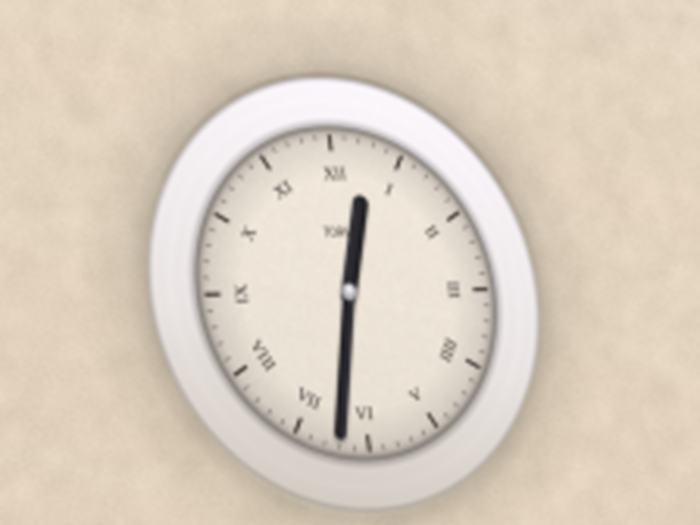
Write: 12:32
